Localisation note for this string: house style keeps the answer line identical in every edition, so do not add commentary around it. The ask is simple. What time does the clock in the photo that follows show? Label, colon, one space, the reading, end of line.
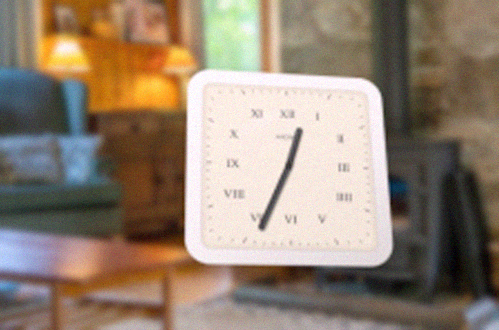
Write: 12:34
